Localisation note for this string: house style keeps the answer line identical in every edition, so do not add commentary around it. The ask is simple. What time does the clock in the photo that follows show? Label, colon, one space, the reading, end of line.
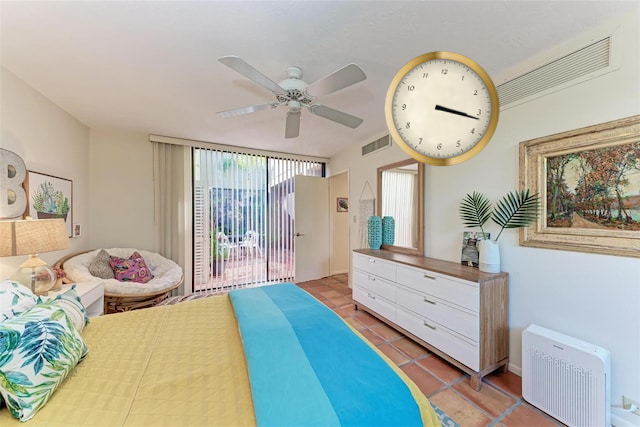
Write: 3:17
